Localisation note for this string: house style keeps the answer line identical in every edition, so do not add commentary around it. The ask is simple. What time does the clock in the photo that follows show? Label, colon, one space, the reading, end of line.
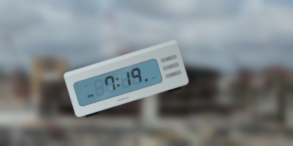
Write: 7:19
